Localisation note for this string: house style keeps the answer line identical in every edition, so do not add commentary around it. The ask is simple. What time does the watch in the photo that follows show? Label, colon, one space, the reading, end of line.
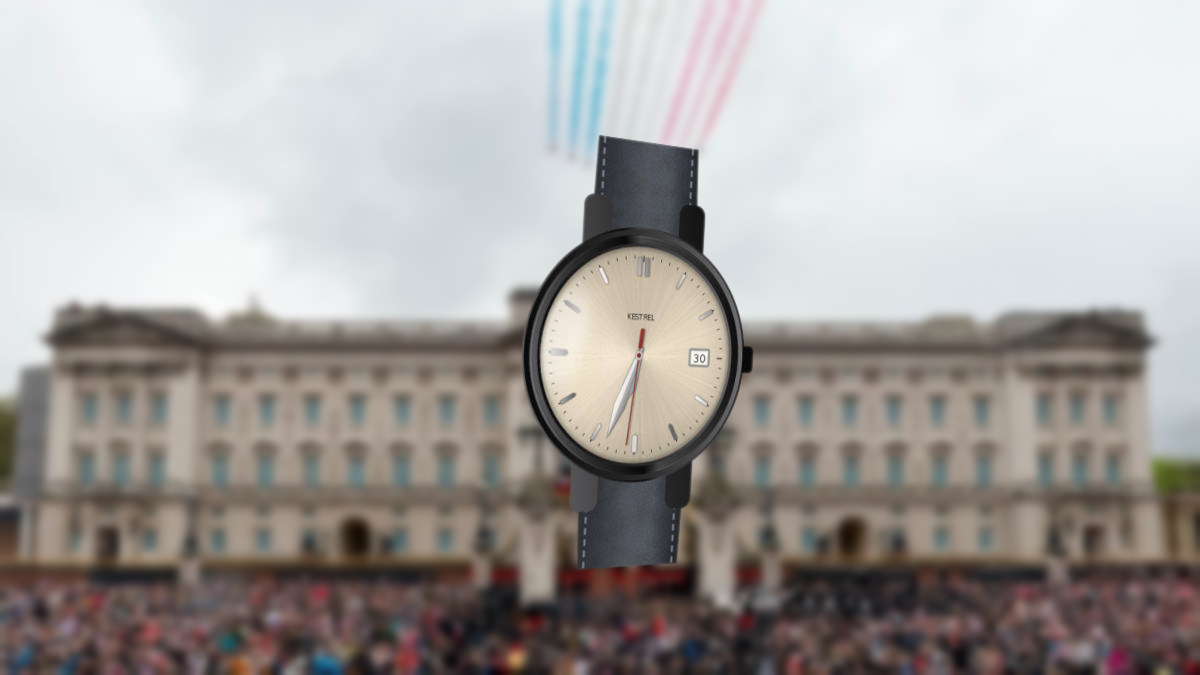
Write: 6:33:31
